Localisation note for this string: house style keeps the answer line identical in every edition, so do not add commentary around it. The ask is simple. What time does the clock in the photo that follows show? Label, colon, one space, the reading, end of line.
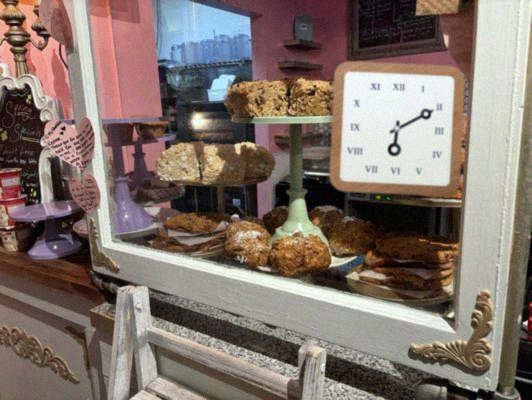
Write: 6:10
